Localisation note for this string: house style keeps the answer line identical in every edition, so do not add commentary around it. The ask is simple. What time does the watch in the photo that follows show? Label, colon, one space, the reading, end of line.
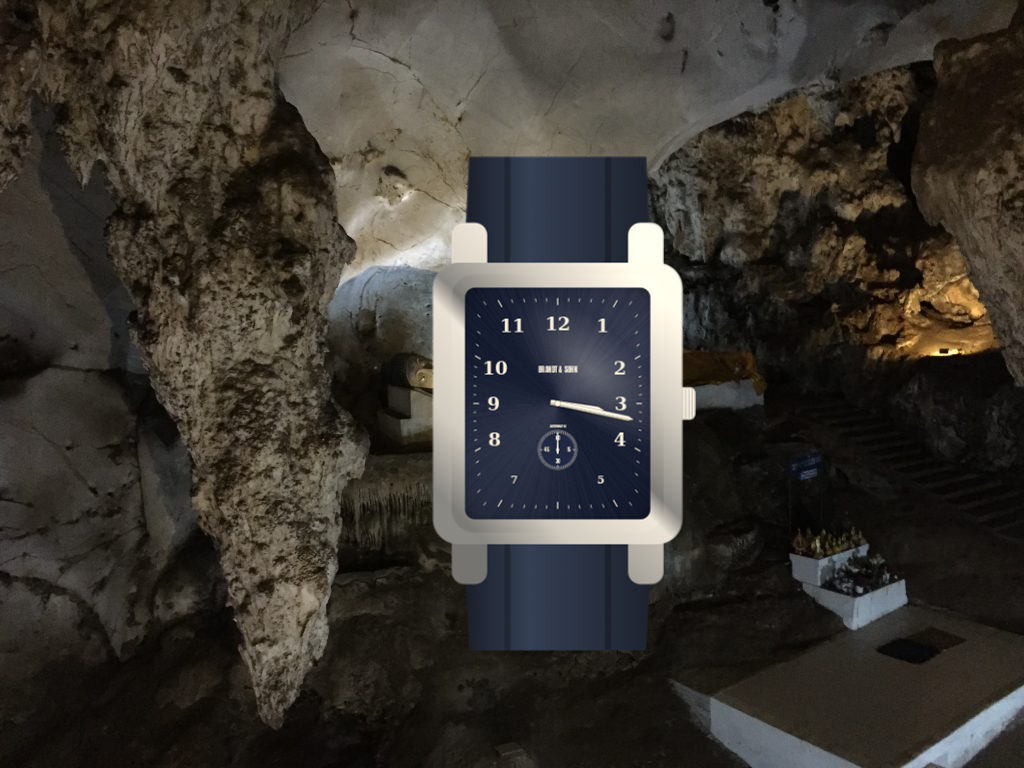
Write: 3:17
